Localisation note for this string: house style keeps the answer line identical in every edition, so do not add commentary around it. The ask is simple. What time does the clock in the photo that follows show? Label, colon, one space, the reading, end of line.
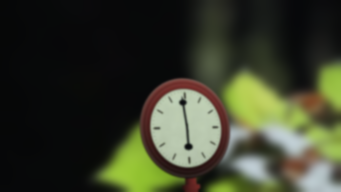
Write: 5:59
